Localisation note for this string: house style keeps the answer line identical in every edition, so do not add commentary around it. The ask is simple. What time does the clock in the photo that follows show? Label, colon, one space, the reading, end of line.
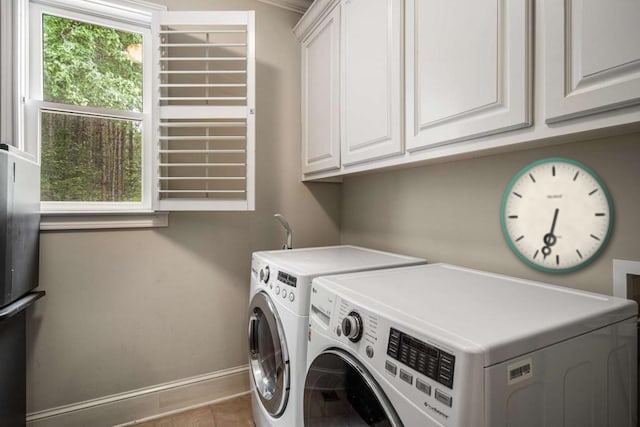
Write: 6:33
